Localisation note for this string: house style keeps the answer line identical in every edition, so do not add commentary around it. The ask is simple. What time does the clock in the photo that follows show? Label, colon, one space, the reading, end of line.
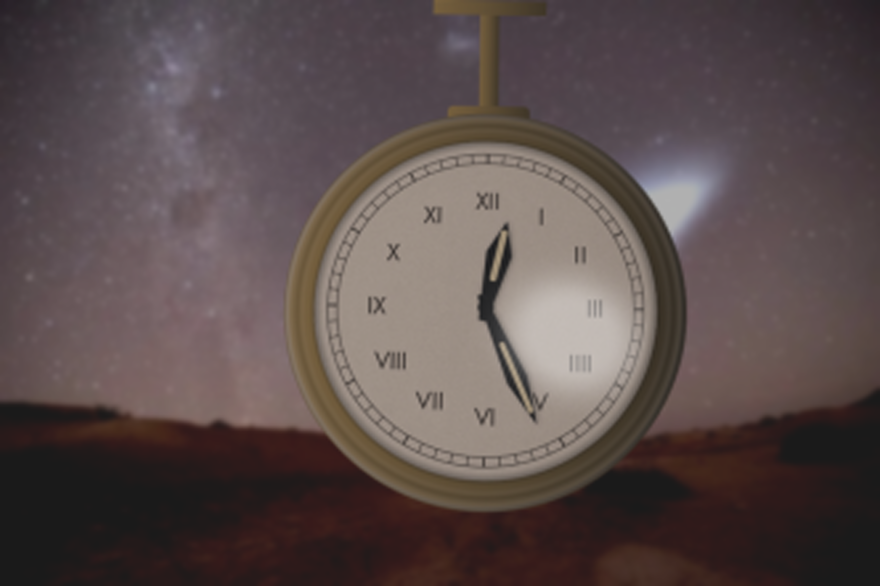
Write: 12:26
